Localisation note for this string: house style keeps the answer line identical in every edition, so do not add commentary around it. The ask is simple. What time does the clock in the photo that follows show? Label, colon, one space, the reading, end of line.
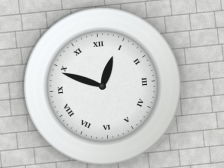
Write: 12:49
